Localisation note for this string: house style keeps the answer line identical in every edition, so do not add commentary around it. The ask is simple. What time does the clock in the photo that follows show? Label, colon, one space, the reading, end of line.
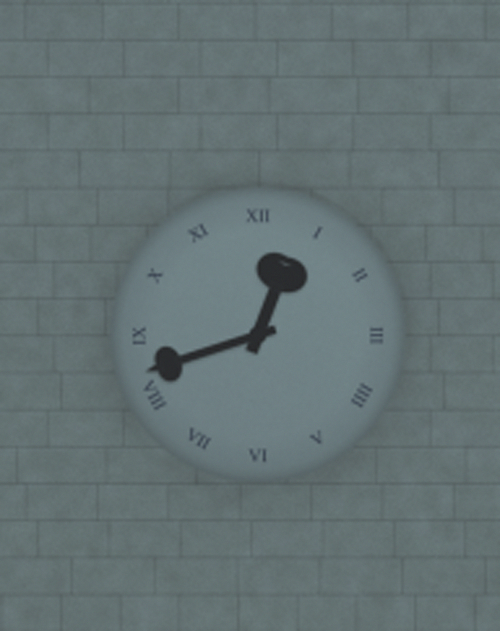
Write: 12:42
